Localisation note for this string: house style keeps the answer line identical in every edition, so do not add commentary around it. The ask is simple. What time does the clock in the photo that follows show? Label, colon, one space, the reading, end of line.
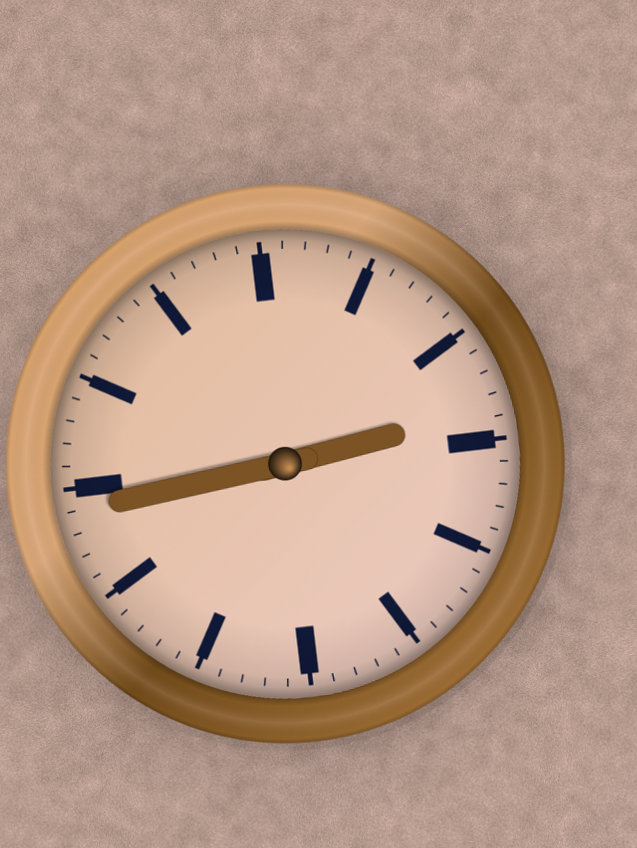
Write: 2:44
